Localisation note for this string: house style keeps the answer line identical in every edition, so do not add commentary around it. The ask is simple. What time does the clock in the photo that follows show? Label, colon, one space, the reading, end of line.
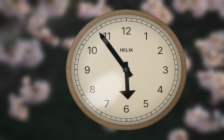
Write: 5:54
